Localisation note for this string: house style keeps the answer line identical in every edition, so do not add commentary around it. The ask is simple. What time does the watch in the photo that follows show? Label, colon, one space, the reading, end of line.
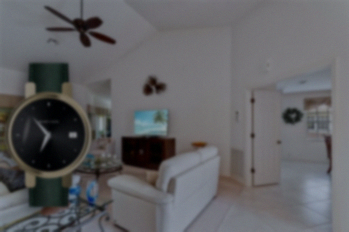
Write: 6:53
